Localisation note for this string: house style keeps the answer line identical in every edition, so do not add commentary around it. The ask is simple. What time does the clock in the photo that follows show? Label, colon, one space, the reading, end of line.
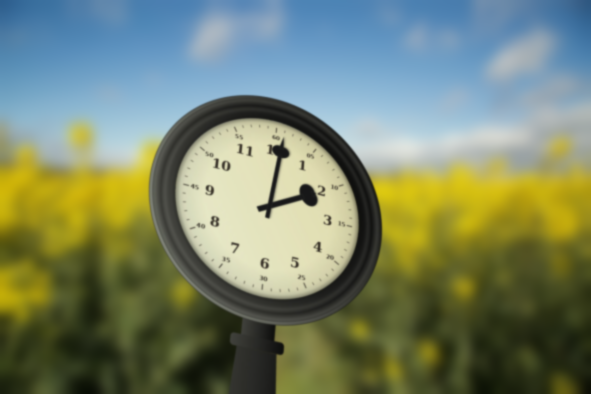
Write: 2:01
